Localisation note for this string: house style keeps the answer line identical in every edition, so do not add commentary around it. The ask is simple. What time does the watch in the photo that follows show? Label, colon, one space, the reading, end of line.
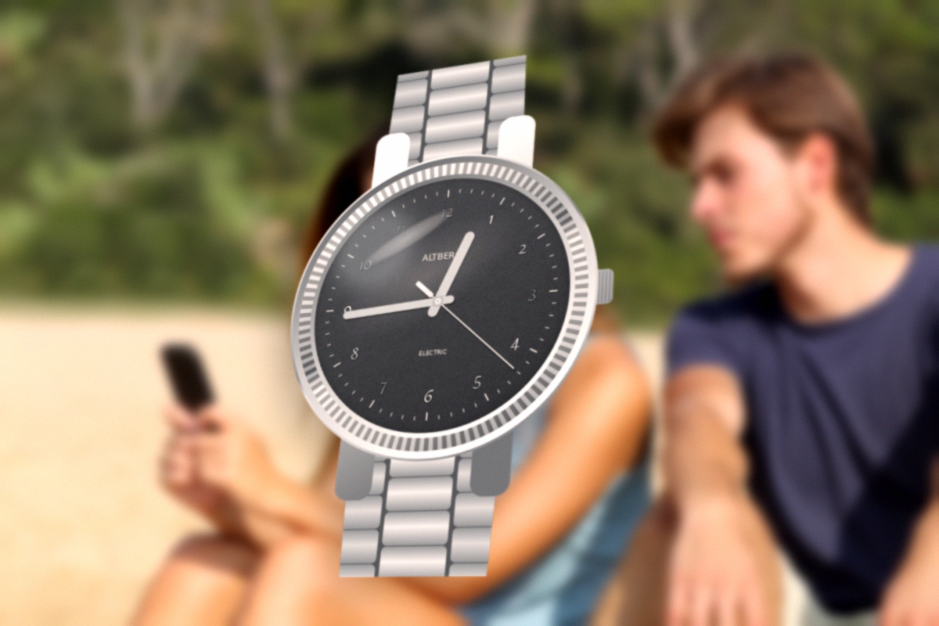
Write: 12:44:22
